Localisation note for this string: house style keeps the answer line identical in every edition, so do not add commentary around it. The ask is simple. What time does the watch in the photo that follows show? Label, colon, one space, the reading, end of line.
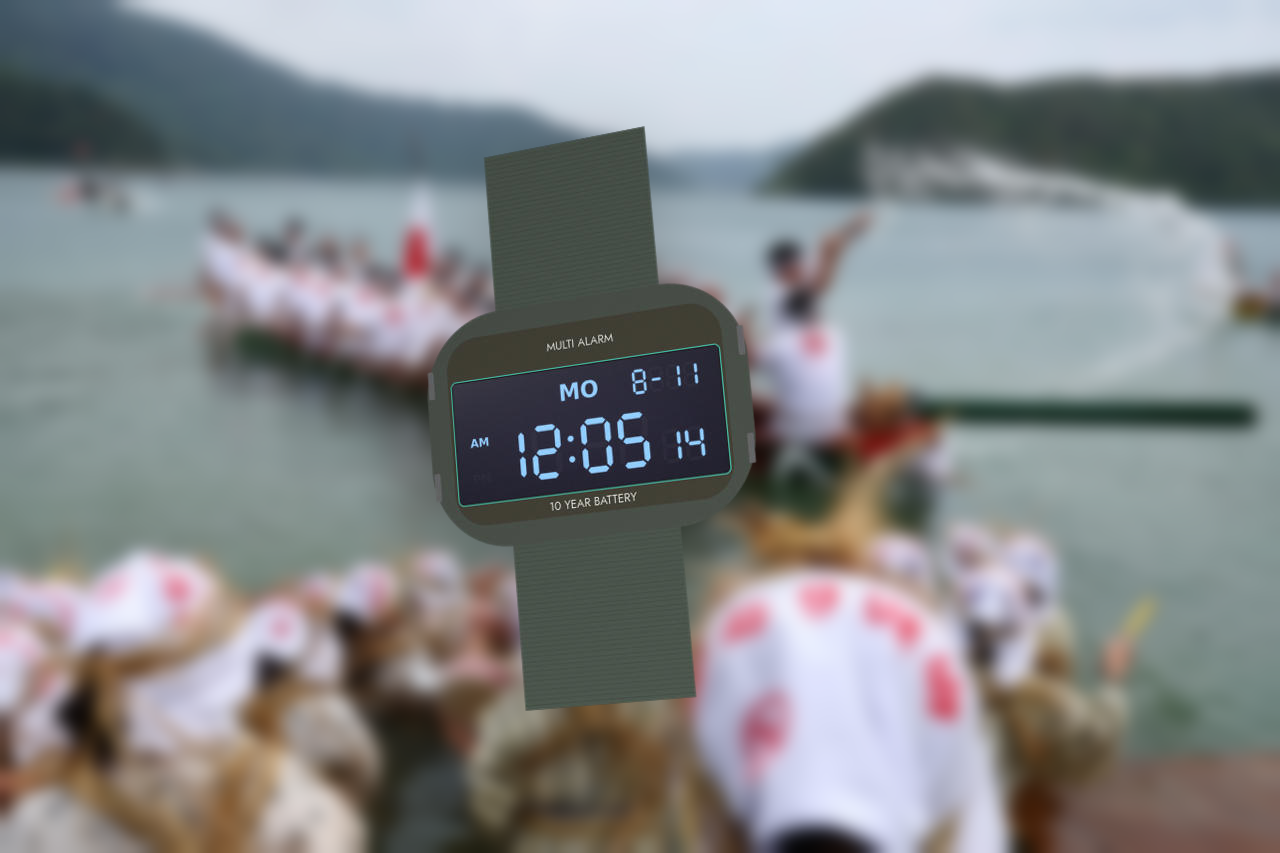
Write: 12:05:14
